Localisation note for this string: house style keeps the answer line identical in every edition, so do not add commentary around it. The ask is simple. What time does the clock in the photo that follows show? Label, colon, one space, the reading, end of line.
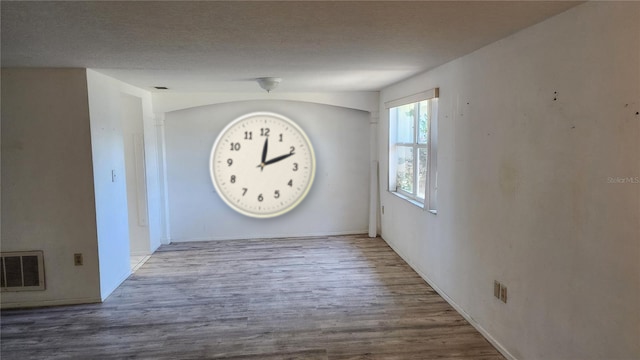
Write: 12:11
